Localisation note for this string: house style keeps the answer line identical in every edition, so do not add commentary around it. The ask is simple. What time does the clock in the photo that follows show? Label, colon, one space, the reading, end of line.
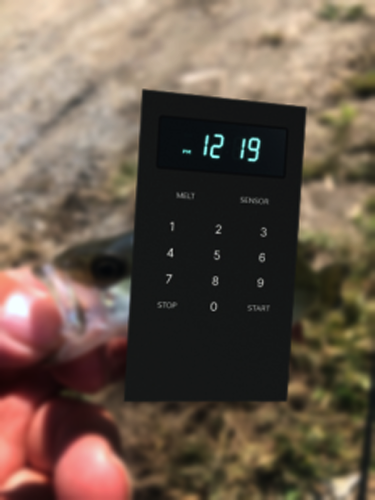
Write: 12:19
